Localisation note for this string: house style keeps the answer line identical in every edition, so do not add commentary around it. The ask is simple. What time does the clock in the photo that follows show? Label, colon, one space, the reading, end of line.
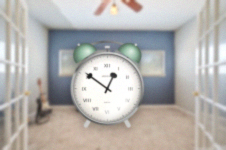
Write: 12:51
